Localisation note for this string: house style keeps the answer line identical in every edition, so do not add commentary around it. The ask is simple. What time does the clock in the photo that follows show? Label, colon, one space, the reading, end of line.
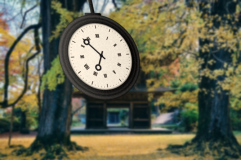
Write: 6:53
